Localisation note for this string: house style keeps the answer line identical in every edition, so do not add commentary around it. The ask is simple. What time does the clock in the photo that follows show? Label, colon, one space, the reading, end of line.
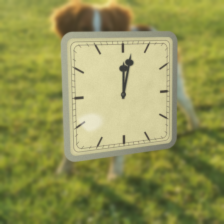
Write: 12:02
